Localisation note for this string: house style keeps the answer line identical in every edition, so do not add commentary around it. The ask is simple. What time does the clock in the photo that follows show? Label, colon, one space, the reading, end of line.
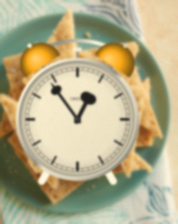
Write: 12:54
